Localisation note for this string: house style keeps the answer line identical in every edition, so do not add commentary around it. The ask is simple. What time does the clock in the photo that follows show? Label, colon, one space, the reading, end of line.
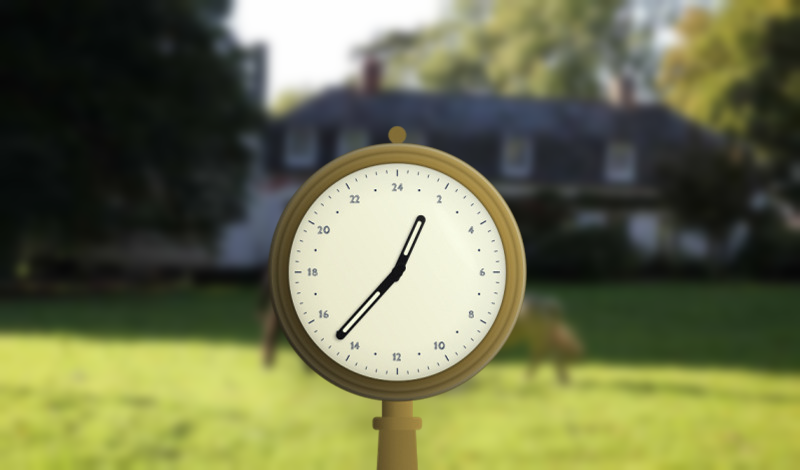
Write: 1:37
